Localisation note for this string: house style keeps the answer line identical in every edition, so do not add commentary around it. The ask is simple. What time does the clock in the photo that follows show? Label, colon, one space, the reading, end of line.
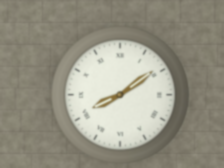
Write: 8:09
